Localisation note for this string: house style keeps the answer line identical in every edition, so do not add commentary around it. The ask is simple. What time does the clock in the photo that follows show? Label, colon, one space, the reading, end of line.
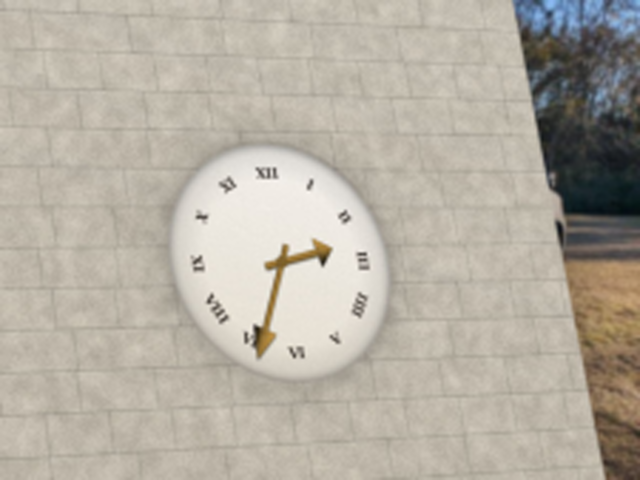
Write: 2:34
